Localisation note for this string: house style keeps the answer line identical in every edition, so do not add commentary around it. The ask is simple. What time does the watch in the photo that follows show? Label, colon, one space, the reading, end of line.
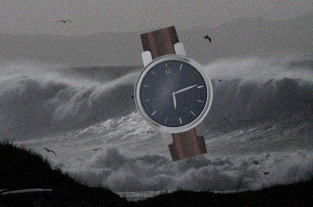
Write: 6:14
